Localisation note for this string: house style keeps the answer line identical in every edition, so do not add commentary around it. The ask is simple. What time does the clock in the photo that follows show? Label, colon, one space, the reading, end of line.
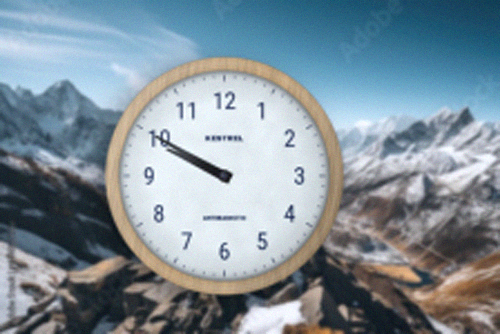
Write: 9:50
